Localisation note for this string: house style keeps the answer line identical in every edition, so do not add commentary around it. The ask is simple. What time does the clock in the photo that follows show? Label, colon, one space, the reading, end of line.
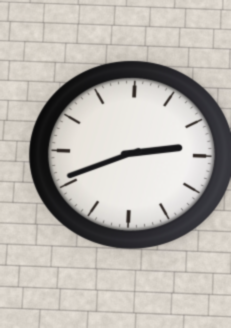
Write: 2:41
